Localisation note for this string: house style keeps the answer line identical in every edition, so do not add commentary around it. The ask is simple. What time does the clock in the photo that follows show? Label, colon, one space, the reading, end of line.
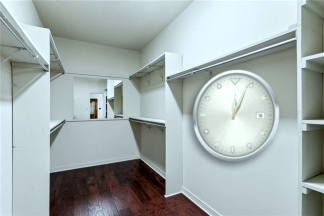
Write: 12:04
